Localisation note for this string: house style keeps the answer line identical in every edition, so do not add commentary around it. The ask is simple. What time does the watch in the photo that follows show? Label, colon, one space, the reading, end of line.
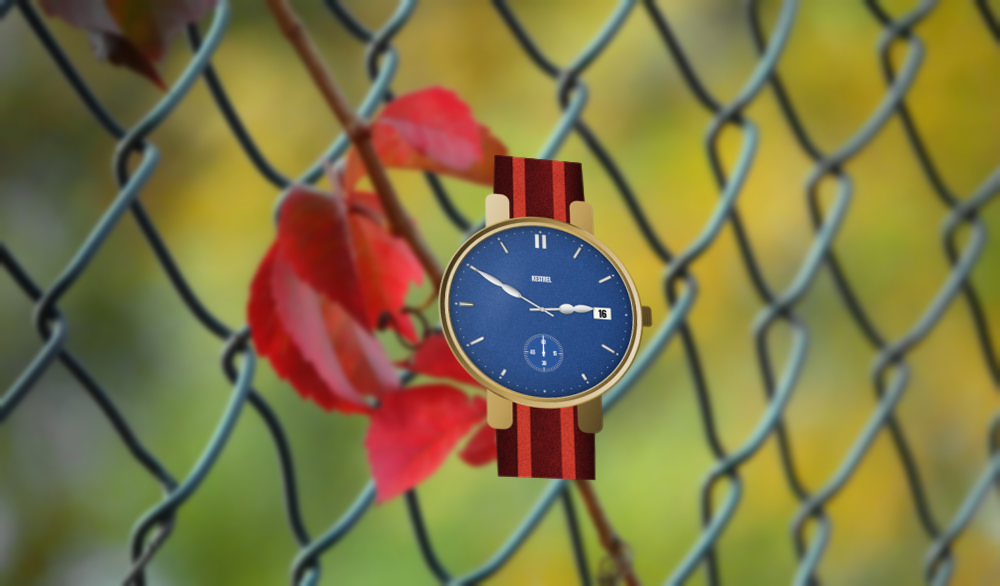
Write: 2:50
